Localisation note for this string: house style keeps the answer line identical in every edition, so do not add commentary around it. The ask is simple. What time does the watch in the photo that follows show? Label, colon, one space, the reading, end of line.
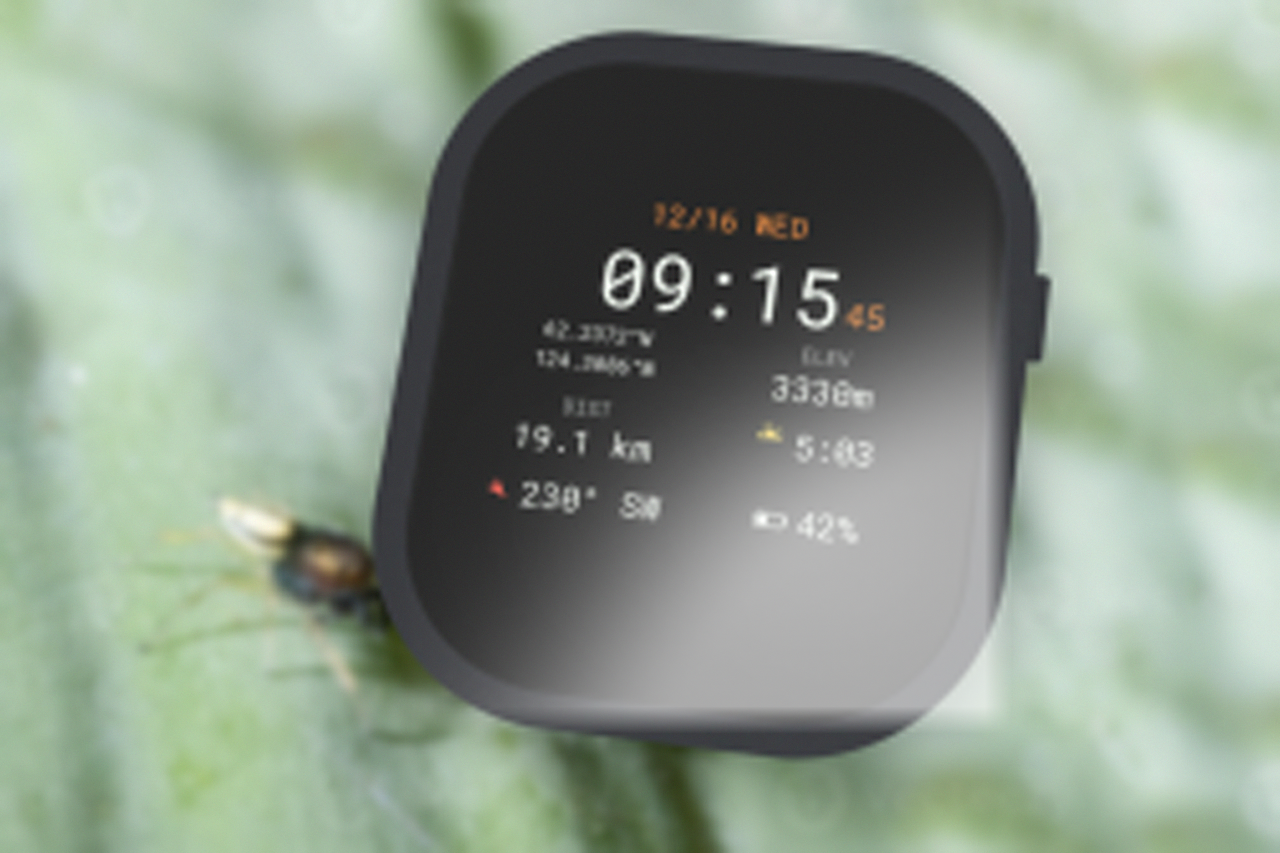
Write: 9:15
